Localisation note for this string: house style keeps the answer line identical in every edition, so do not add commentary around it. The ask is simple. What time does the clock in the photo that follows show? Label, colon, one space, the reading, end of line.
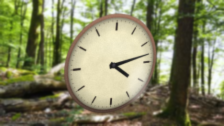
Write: 4:13
